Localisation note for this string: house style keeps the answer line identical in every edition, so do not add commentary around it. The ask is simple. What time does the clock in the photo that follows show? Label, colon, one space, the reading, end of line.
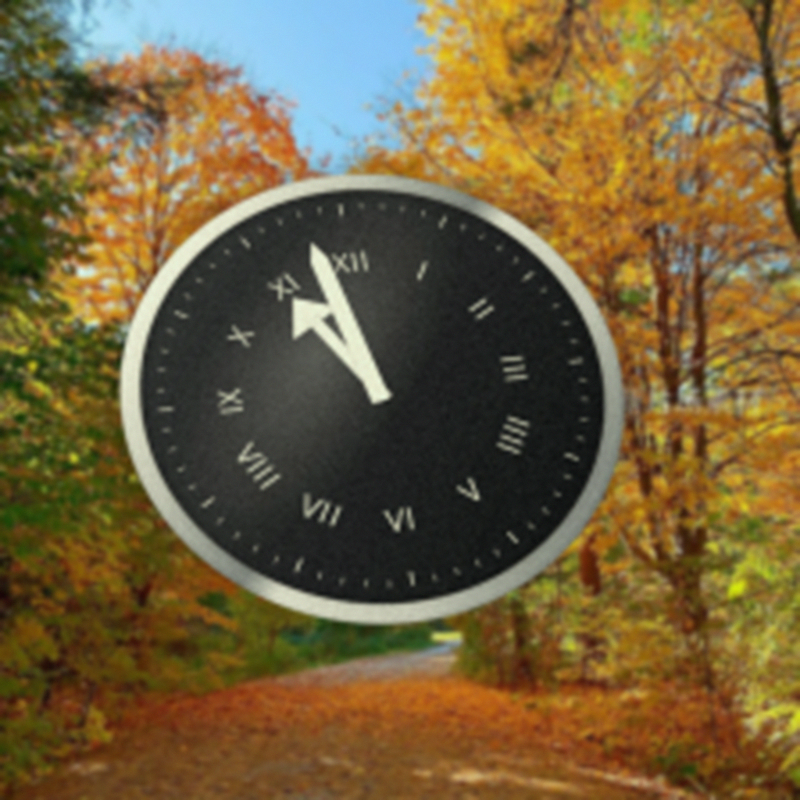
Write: 10:58
